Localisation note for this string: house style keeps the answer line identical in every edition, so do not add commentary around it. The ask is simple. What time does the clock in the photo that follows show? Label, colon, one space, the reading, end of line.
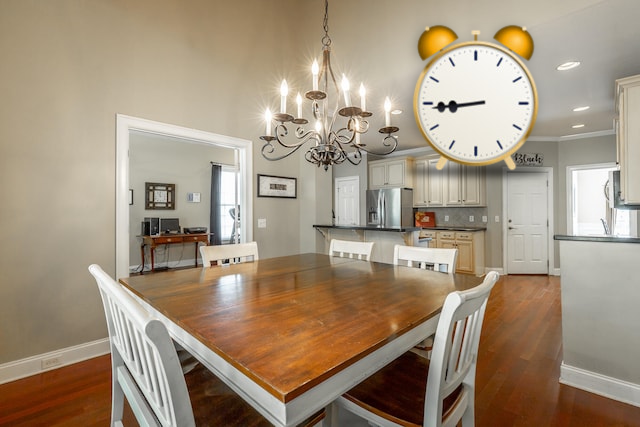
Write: 8:44
